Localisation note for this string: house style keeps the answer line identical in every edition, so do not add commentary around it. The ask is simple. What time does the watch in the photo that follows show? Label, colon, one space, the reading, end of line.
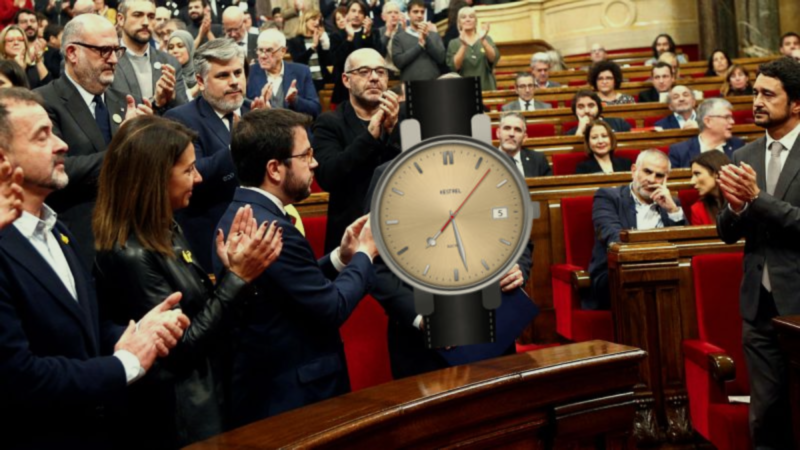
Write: 7:28:07
